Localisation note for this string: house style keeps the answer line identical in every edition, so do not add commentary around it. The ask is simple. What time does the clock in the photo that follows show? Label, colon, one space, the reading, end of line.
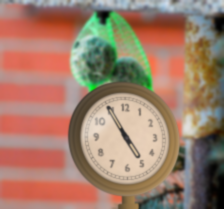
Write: 4:55
